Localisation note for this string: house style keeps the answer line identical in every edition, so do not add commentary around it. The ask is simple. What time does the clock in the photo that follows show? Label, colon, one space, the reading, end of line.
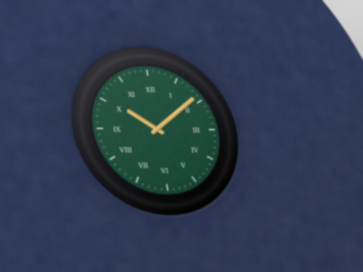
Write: 10:09
